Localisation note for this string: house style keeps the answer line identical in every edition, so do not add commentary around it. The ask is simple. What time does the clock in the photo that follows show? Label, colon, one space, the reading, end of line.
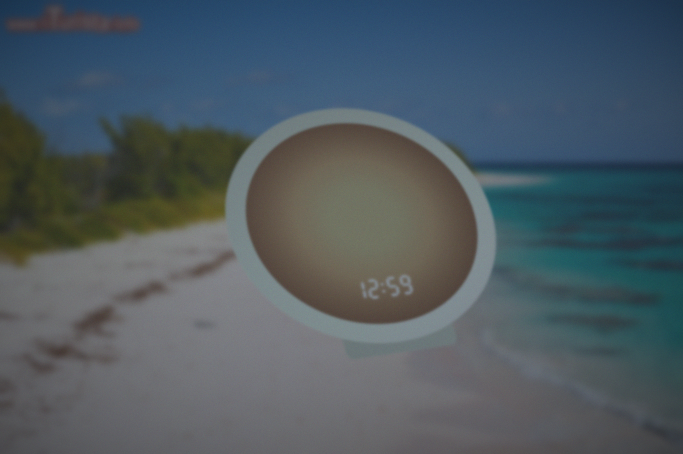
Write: 12:59
